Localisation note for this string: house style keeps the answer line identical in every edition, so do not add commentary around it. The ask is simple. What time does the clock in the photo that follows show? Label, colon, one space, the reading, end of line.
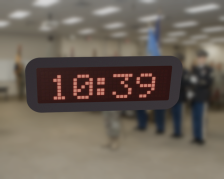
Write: 10:39
